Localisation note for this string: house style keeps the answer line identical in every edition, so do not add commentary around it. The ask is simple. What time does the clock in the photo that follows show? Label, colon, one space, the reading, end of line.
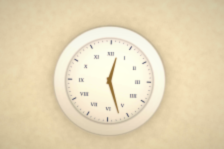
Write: 12:27
